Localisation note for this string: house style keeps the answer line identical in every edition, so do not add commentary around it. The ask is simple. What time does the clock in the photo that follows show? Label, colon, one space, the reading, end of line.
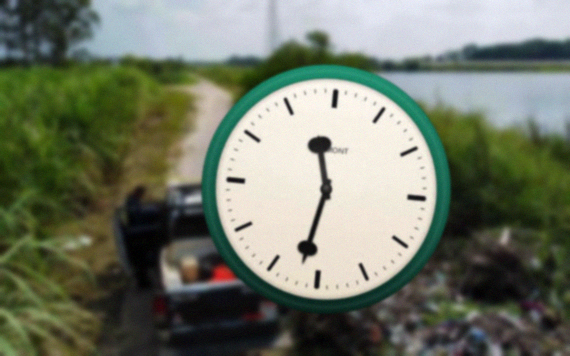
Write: 11:32
